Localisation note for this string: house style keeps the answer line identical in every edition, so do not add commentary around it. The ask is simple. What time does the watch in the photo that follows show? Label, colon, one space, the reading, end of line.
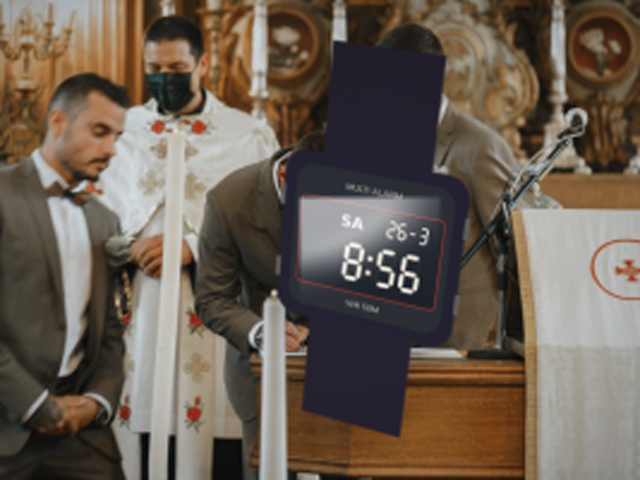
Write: 8:56
